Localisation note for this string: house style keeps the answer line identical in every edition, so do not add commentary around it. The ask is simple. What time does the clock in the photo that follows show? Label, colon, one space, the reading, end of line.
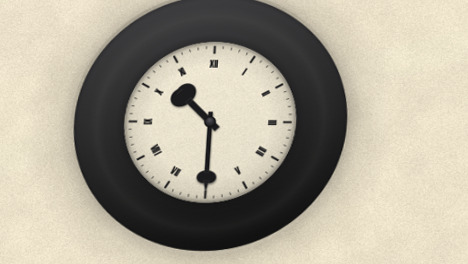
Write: 10:30
